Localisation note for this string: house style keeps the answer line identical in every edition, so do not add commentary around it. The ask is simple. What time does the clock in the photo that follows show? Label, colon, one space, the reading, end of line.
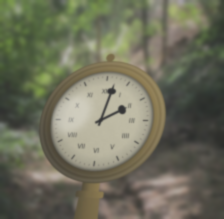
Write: 2:02
